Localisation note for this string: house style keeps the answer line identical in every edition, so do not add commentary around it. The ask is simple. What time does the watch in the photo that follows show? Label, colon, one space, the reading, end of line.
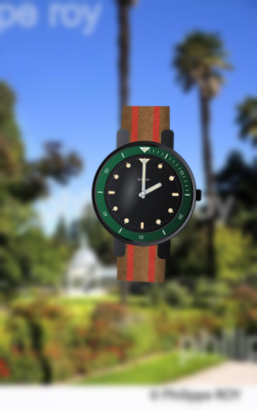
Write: 2:00
